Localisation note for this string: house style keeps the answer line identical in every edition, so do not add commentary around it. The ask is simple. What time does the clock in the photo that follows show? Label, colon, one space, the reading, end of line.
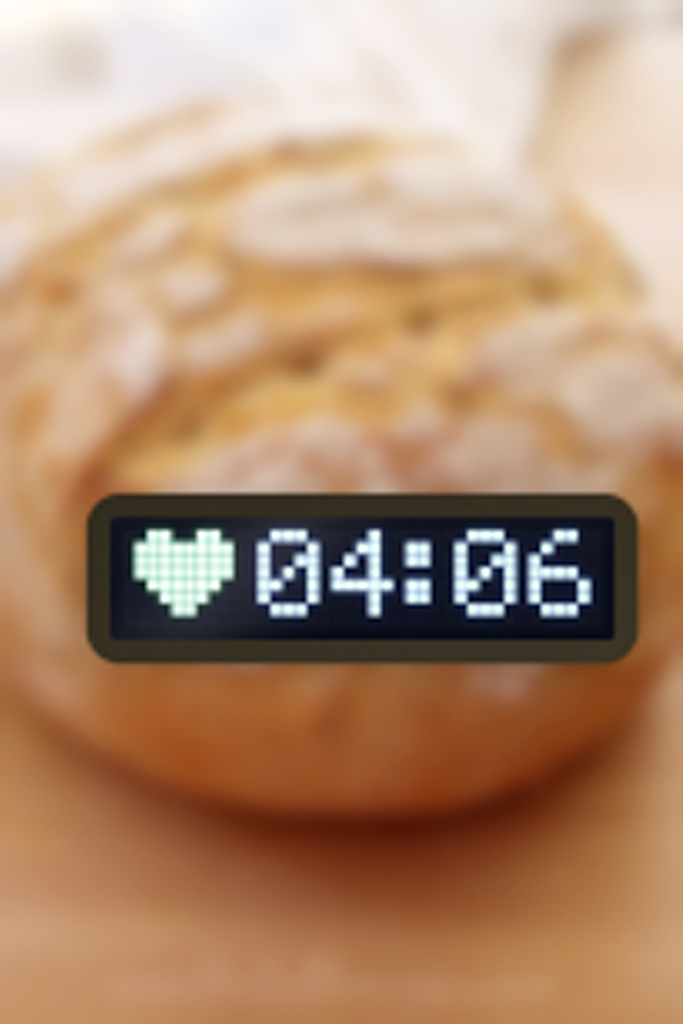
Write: 4:06
